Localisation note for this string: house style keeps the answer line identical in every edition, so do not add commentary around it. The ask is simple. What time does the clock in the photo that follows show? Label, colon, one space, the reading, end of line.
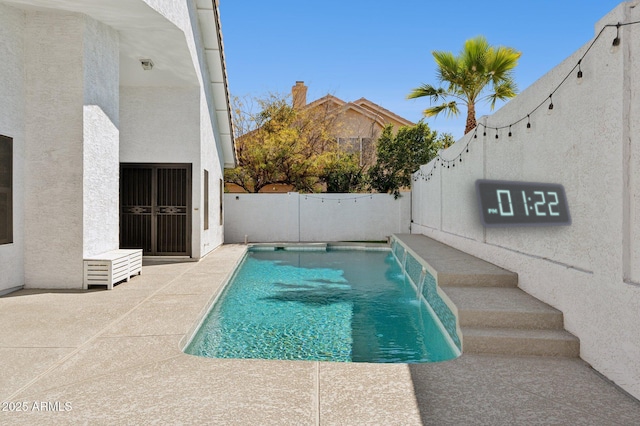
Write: 1:22
